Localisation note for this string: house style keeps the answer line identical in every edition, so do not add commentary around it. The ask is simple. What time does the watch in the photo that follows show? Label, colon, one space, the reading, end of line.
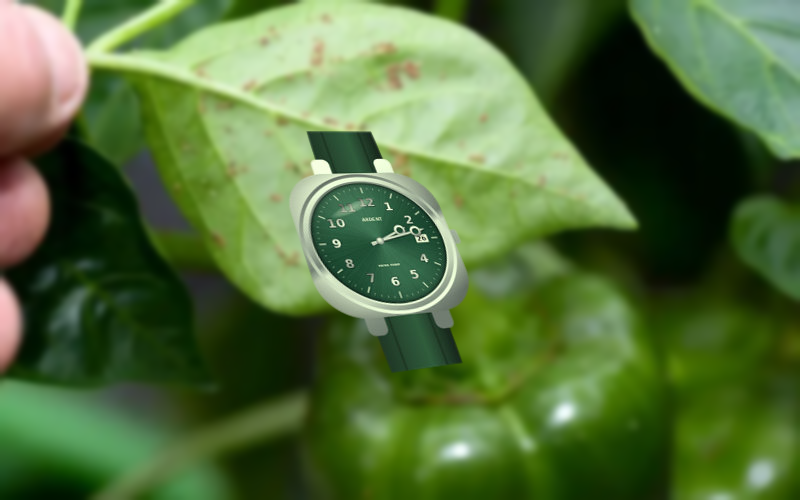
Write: 2:13
